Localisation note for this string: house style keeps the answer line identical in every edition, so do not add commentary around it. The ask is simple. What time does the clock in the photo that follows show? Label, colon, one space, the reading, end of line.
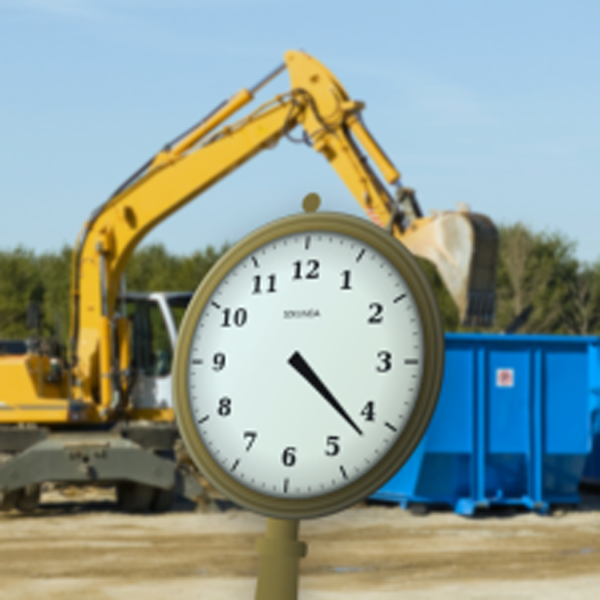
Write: 4:22
